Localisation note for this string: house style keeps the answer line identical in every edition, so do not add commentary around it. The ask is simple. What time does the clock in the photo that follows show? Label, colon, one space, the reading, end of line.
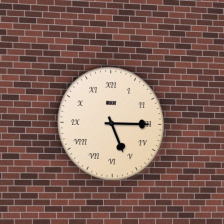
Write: 5:15
